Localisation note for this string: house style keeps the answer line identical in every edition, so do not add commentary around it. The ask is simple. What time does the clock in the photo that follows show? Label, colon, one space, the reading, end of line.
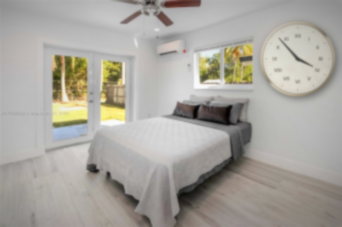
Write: 3:53
